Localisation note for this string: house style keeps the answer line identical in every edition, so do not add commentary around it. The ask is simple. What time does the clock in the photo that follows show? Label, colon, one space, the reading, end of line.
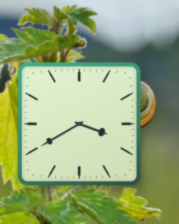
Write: 3:40
